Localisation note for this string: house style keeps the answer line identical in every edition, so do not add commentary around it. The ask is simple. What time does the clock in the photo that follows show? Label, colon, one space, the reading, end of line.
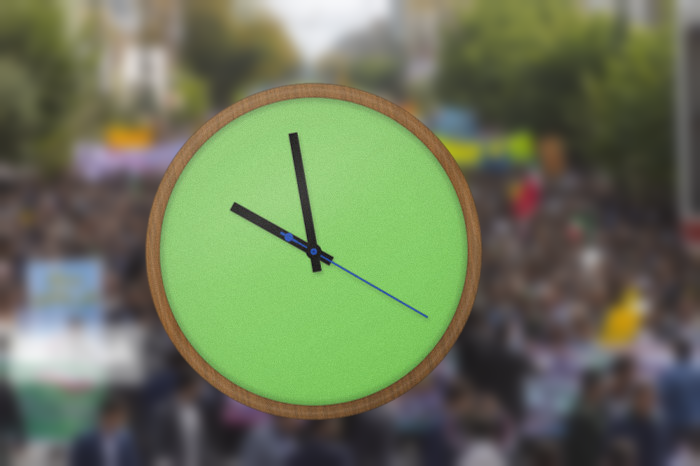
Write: 9:58:20
